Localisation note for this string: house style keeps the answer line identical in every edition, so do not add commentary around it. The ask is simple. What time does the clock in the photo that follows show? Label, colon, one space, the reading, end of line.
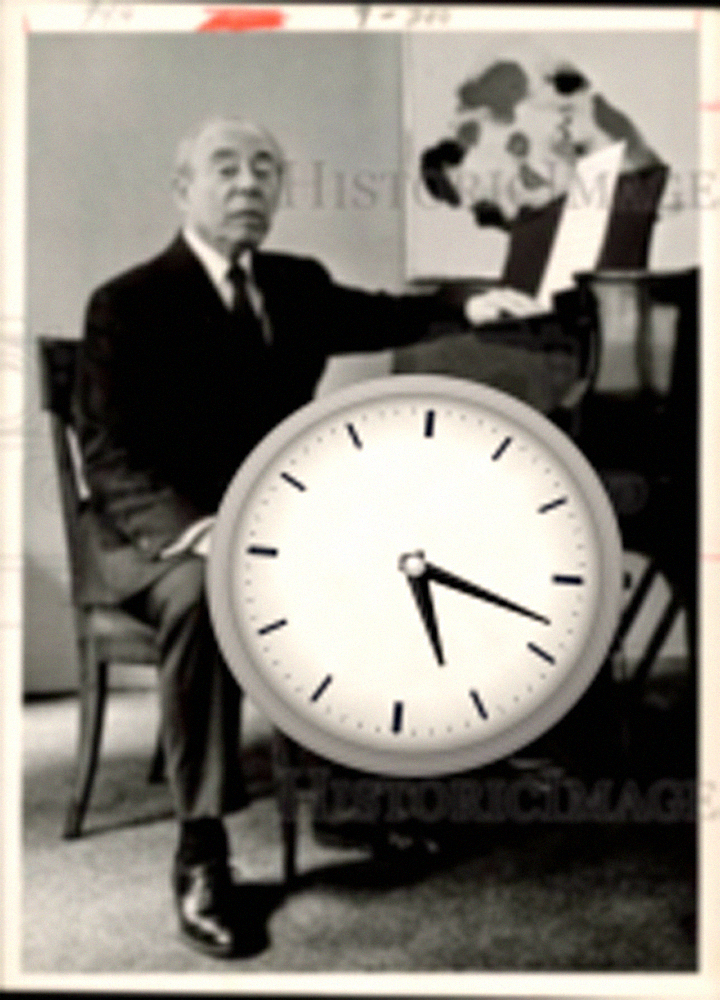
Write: 5:18
